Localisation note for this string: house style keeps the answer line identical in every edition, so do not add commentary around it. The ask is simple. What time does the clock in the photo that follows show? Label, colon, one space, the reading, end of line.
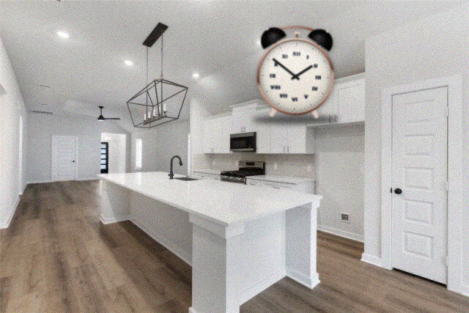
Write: 1:51
